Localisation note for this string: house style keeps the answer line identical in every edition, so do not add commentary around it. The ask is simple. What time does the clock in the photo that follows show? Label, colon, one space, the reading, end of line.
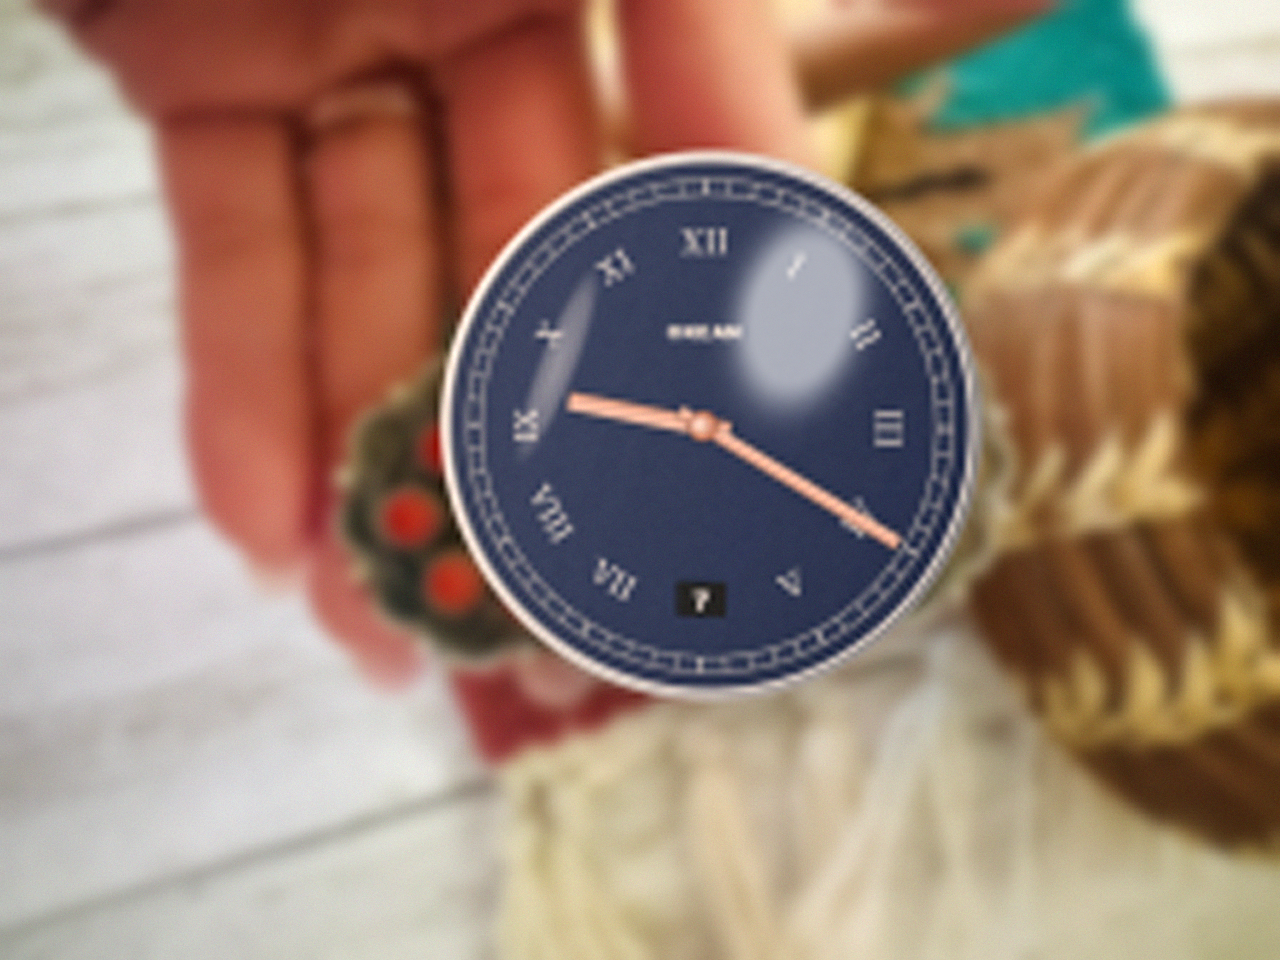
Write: 9:20
